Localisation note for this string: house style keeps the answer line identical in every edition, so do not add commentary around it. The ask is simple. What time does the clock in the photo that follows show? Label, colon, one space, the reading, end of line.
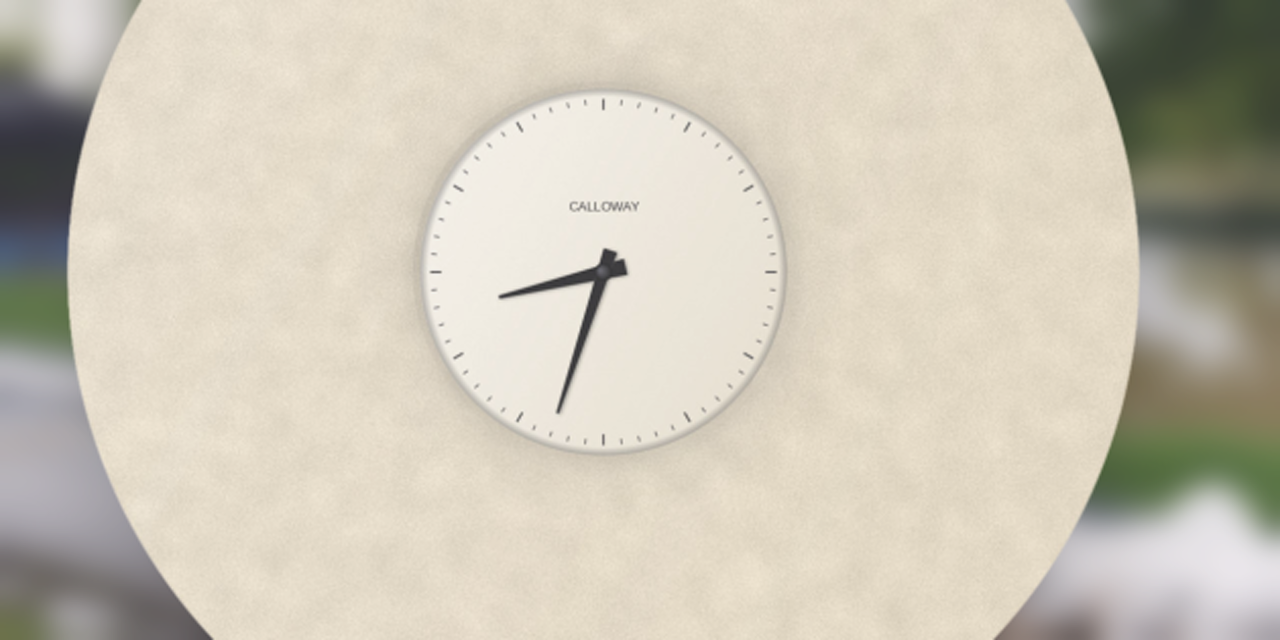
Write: 8:33
